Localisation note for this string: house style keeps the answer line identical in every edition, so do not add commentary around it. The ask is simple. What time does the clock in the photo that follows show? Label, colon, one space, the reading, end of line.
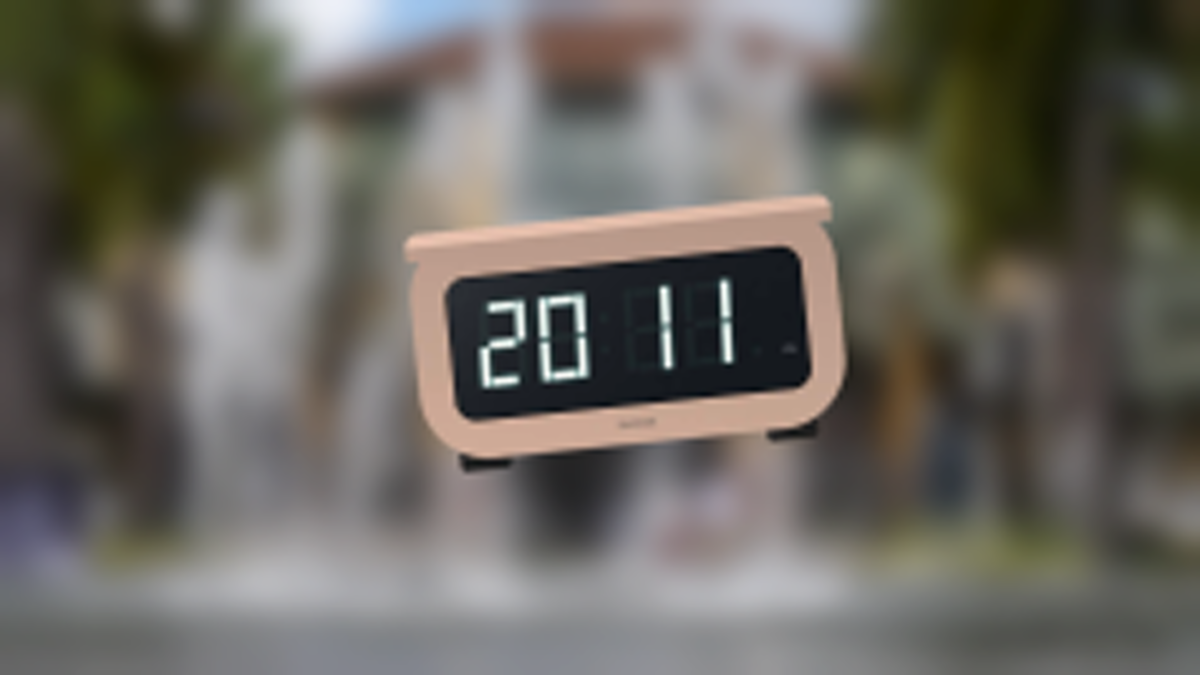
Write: 20:11
